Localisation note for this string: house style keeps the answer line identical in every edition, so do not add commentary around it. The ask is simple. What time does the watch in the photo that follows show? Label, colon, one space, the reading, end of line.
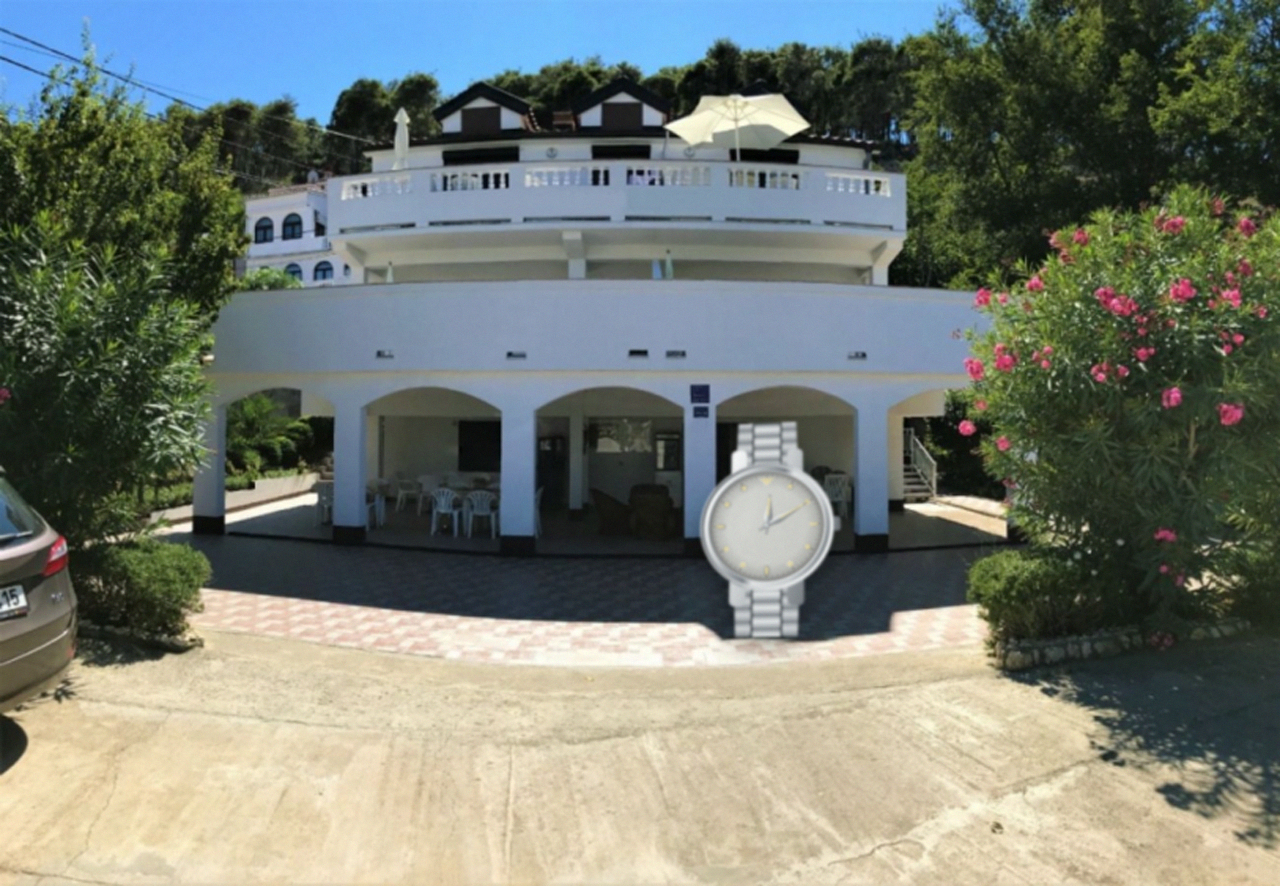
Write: 12:10
